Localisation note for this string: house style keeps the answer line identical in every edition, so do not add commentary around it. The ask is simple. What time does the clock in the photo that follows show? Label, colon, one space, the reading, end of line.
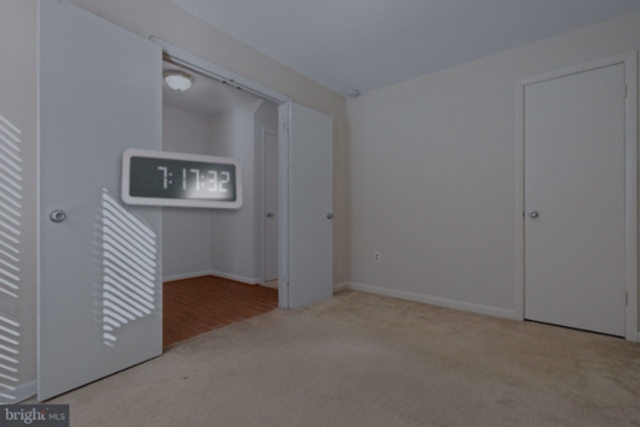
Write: 7:17:32
